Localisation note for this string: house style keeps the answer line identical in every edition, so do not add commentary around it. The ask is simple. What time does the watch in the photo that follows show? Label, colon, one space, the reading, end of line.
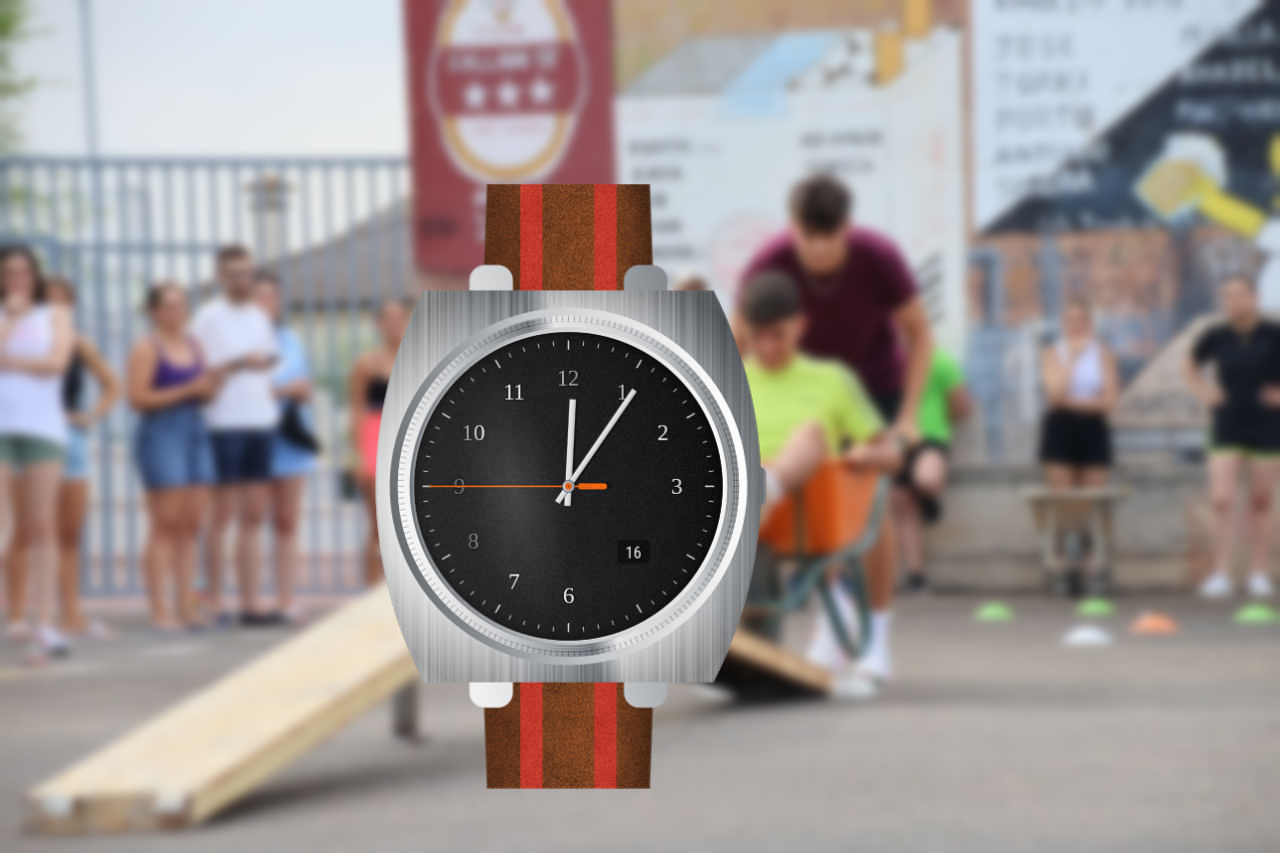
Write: 12:05:45
